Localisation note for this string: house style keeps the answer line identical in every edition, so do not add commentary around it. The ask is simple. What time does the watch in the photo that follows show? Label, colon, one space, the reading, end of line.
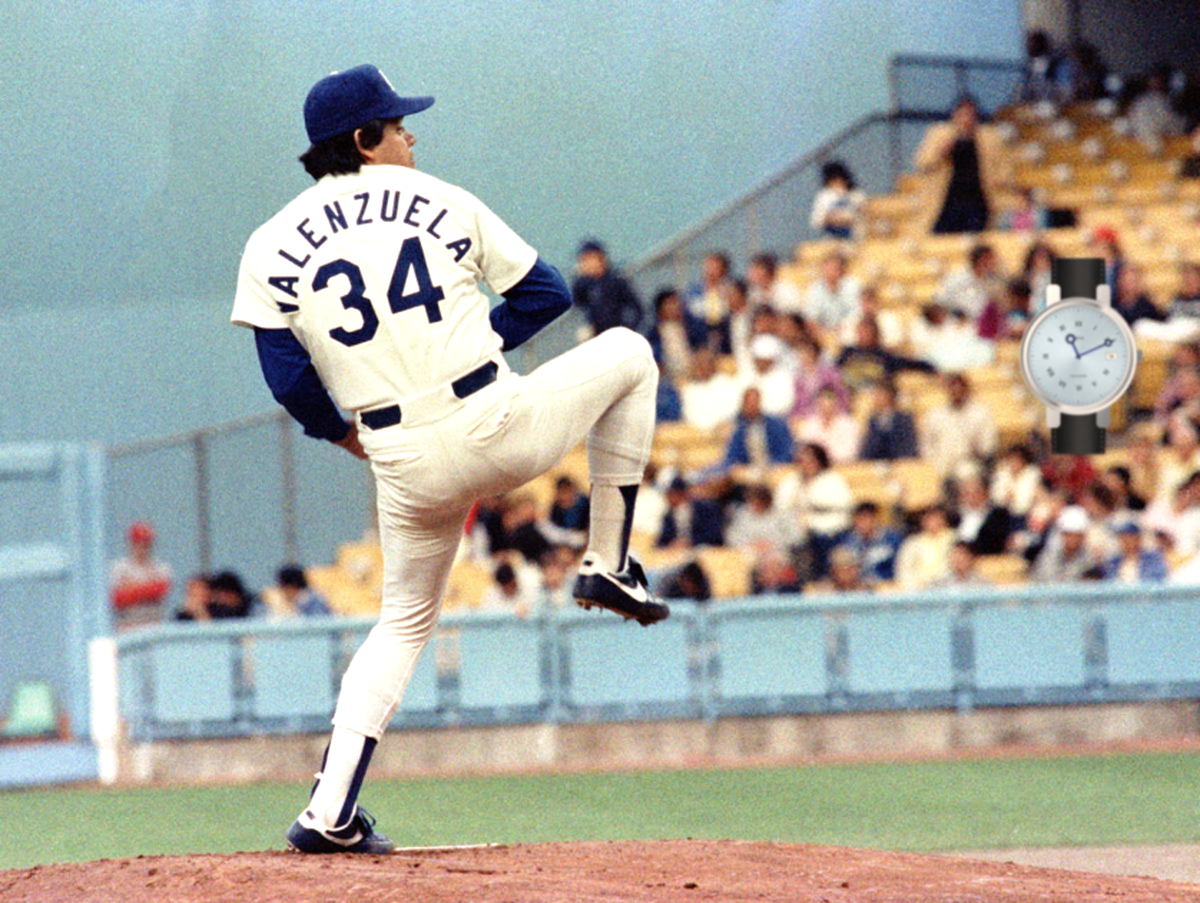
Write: 11:11
